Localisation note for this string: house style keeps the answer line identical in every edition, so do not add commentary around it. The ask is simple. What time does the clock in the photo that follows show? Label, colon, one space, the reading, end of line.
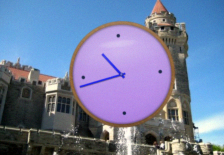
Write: 10:43
